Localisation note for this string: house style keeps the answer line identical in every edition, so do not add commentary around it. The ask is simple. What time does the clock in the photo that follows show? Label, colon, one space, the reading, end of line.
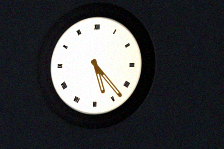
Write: 5:23
